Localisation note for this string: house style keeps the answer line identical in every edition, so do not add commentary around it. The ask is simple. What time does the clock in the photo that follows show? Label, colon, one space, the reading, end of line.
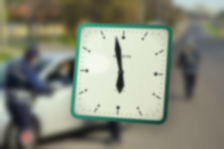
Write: 5:58
